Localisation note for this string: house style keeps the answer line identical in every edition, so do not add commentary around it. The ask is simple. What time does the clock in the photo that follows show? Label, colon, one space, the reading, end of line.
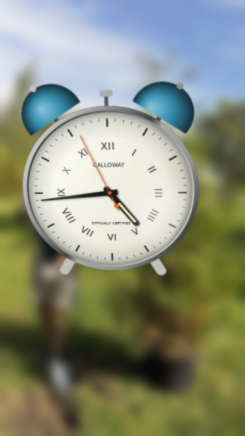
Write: 4:43:56
